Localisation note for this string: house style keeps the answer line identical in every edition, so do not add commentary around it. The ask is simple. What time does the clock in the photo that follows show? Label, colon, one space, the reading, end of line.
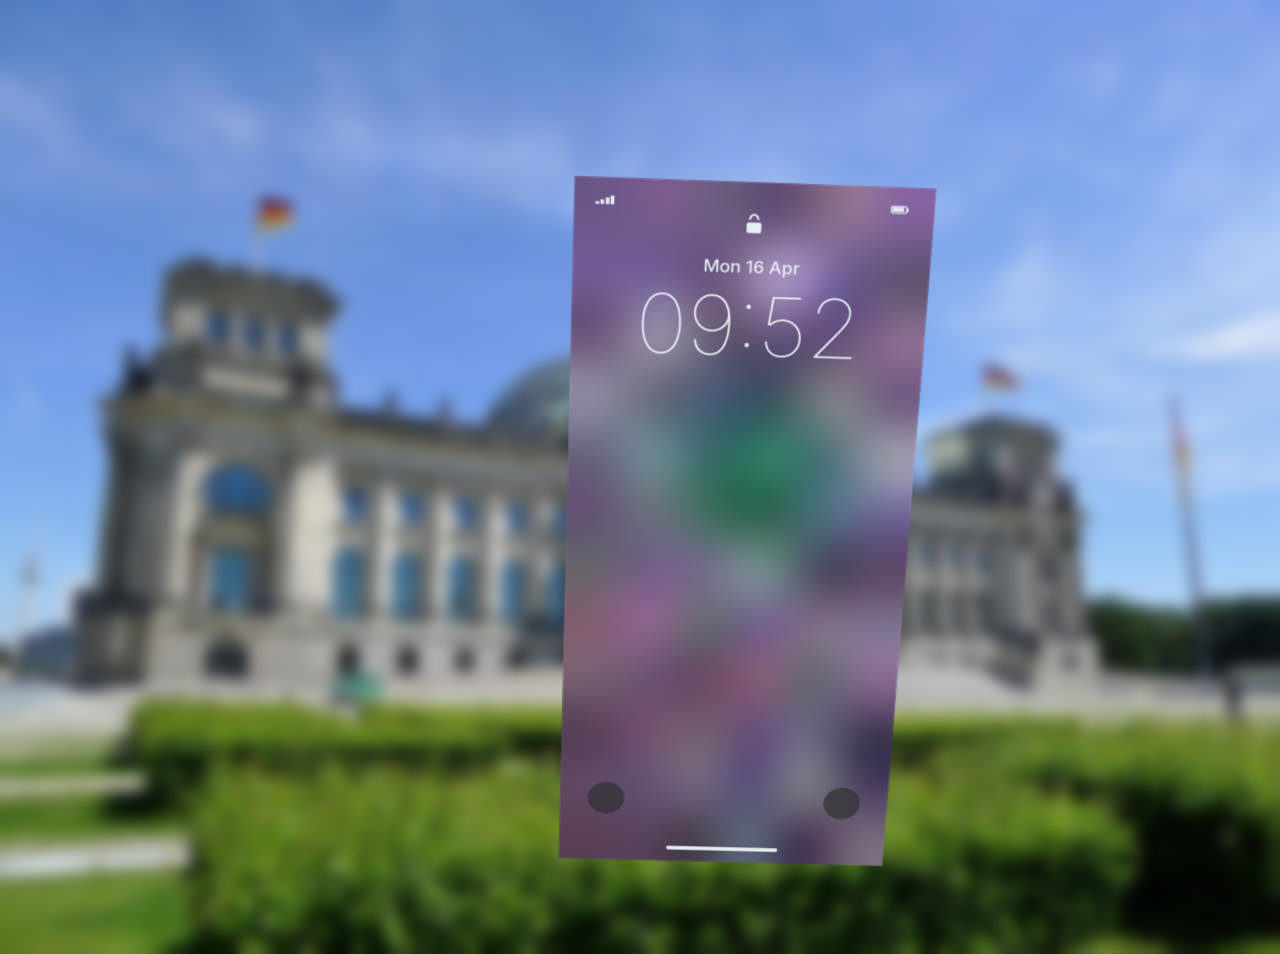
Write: 9:52
